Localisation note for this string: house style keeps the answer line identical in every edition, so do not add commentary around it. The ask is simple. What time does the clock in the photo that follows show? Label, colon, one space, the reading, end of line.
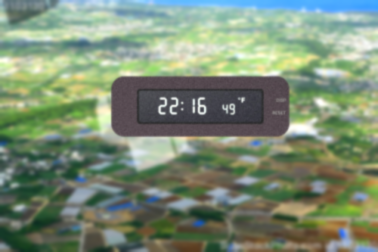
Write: 22:16
